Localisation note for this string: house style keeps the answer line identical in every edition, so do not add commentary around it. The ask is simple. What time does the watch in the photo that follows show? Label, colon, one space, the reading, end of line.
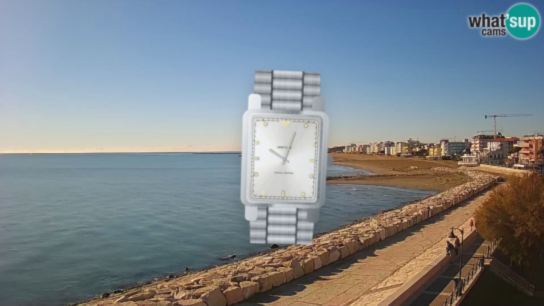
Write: 10:03
